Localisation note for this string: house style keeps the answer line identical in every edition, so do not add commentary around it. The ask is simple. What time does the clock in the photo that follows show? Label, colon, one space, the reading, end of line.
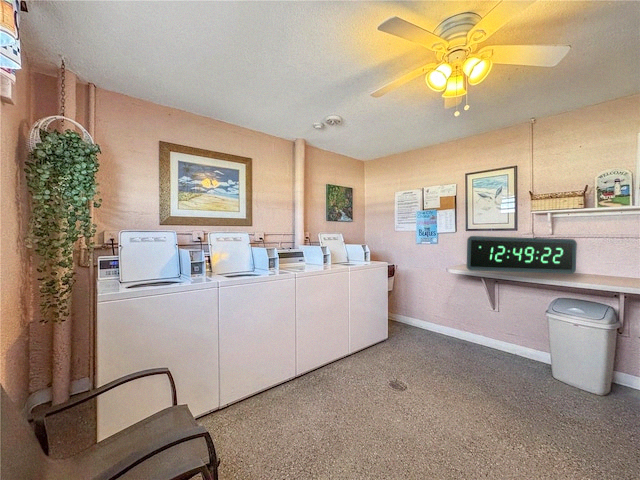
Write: 12:49:22
